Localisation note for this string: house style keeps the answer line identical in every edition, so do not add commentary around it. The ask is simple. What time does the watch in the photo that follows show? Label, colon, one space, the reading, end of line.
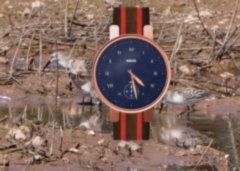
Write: 4:28
